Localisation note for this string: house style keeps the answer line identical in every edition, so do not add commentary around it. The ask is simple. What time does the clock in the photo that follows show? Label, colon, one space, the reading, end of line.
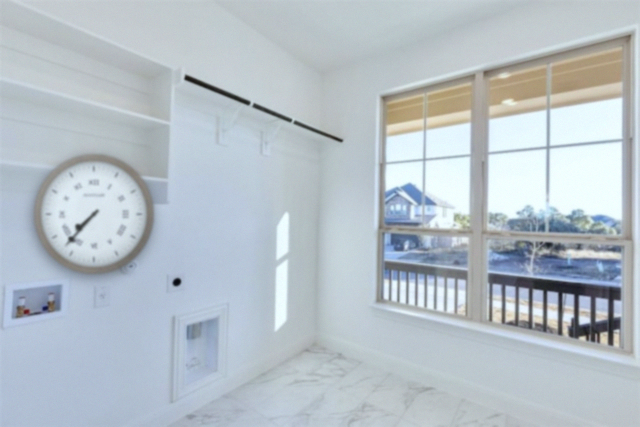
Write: 7:37
